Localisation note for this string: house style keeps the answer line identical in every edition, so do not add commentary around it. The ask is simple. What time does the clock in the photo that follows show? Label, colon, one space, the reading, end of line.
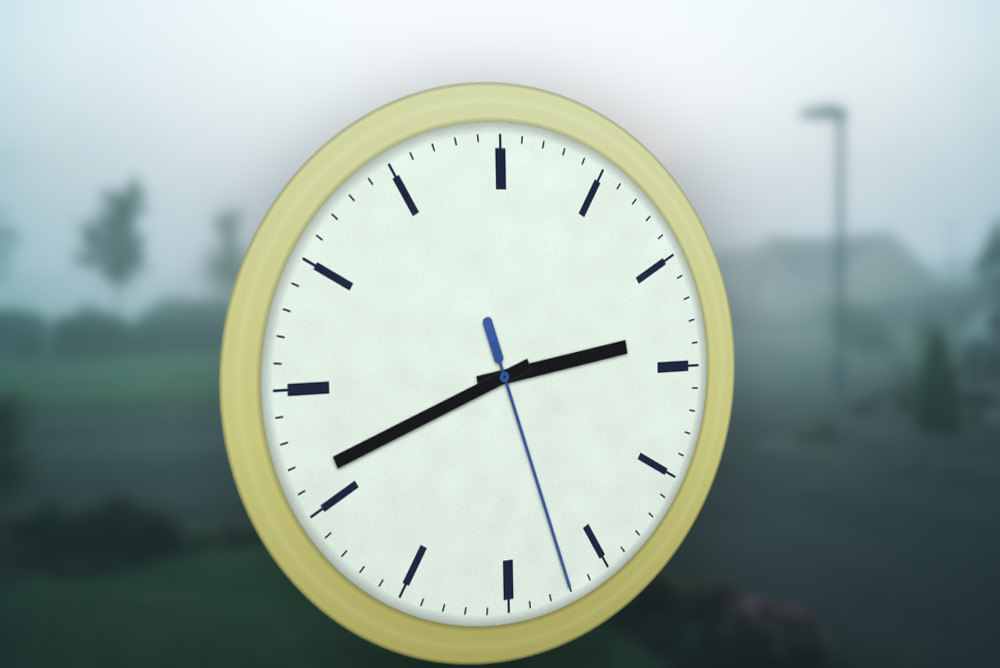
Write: 2:41:27
